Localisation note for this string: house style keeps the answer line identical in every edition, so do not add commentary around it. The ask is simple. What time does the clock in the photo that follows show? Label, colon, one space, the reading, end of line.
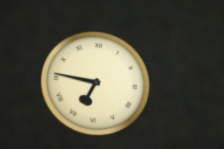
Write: 6:46
